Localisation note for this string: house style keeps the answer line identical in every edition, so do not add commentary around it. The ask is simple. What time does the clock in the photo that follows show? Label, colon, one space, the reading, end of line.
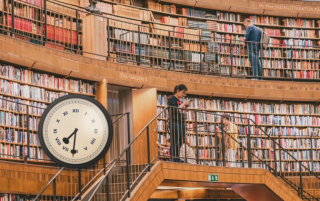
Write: 7:31
